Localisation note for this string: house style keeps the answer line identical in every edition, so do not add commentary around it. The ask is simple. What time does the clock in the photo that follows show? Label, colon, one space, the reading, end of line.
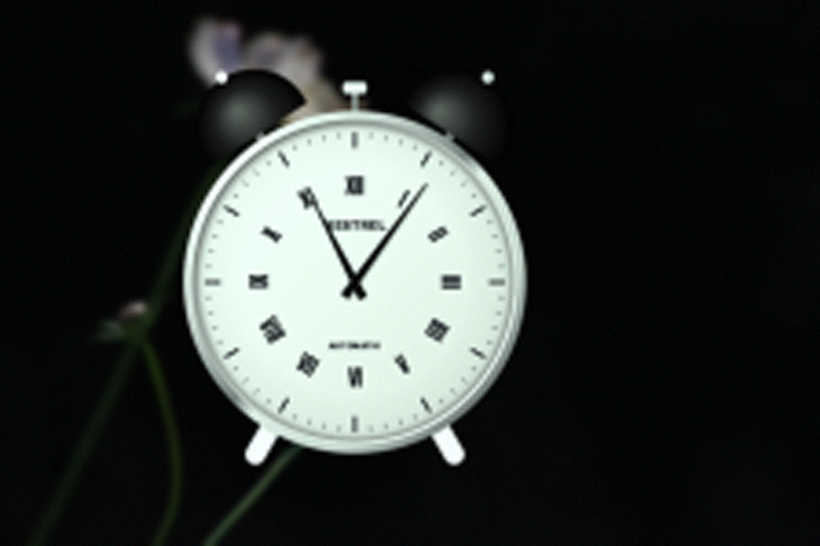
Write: 11:06
